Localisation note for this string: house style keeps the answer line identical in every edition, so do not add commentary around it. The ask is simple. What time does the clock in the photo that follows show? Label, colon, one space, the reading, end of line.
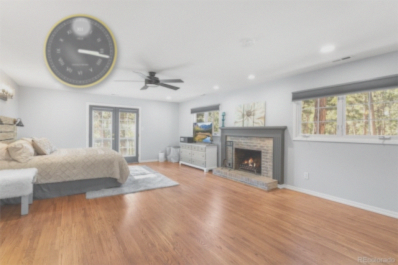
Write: 3:17
